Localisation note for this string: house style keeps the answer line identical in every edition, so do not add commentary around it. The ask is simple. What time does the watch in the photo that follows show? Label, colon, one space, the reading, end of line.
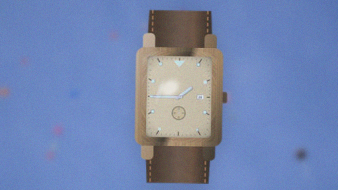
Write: 1:45
